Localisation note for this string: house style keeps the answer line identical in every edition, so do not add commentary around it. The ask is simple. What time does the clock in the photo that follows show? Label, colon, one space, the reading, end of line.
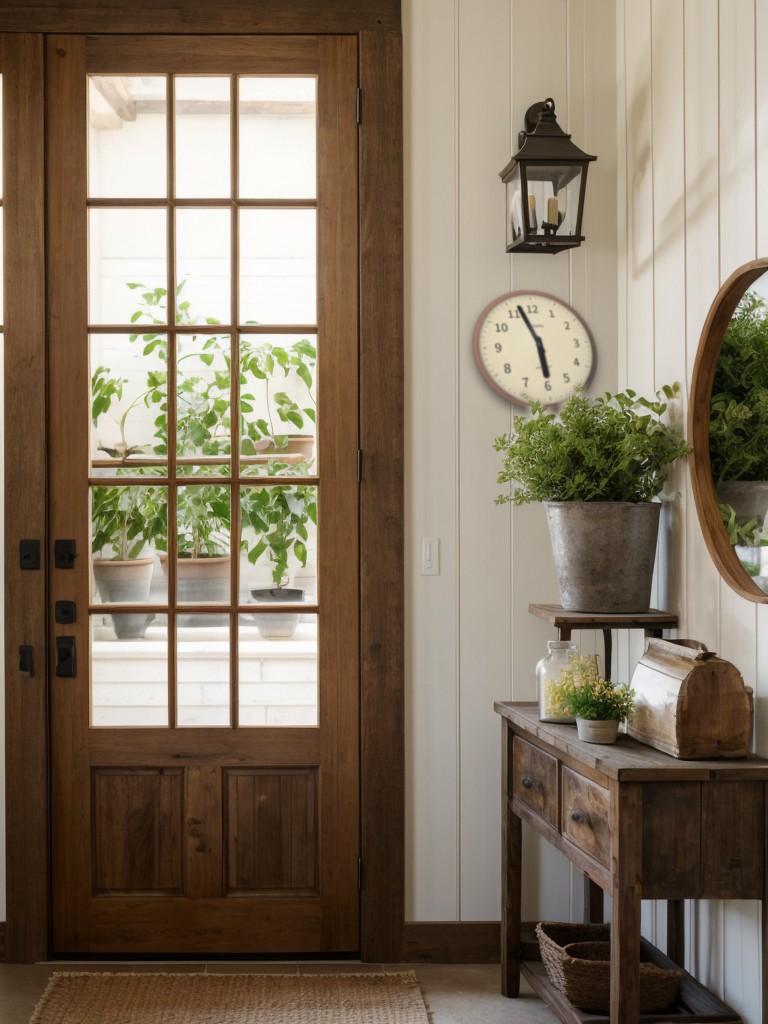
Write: 5:57
